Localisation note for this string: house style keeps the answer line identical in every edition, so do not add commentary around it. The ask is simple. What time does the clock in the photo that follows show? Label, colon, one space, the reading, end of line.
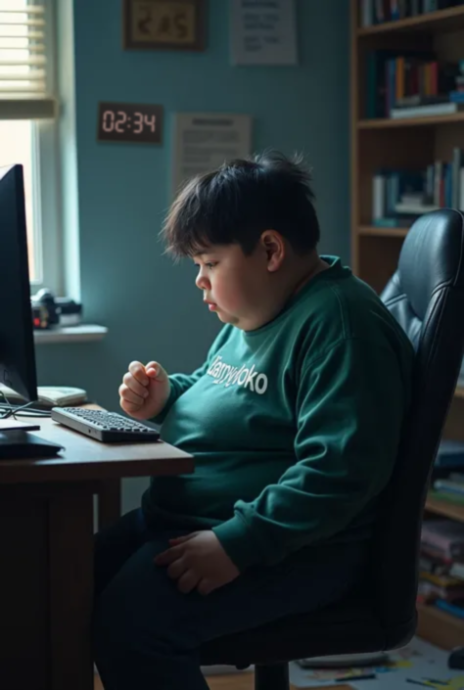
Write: 2:34
